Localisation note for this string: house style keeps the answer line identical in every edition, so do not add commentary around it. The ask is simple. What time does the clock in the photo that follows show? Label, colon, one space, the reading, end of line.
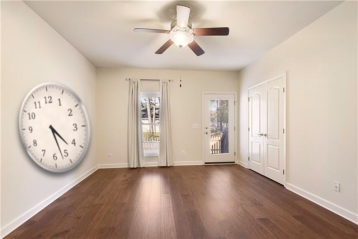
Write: 4:27
